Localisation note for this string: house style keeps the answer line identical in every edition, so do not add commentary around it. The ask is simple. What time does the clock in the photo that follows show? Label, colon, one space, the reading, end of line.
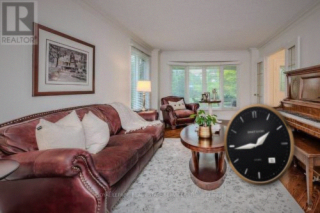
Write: 1:44
